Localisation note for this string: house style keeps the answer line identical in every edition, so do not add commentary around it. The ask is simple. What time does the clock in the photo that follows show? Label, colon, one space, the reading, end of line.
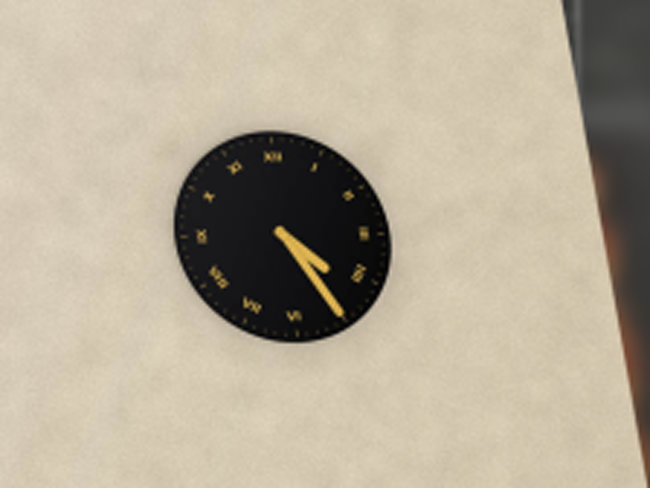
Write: 4:25
